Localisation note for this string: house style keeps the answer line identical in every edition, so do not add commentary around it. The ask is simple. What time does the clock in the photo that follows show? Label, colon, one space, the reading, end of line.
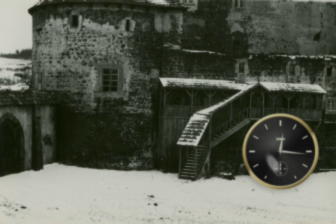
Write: 12:16
